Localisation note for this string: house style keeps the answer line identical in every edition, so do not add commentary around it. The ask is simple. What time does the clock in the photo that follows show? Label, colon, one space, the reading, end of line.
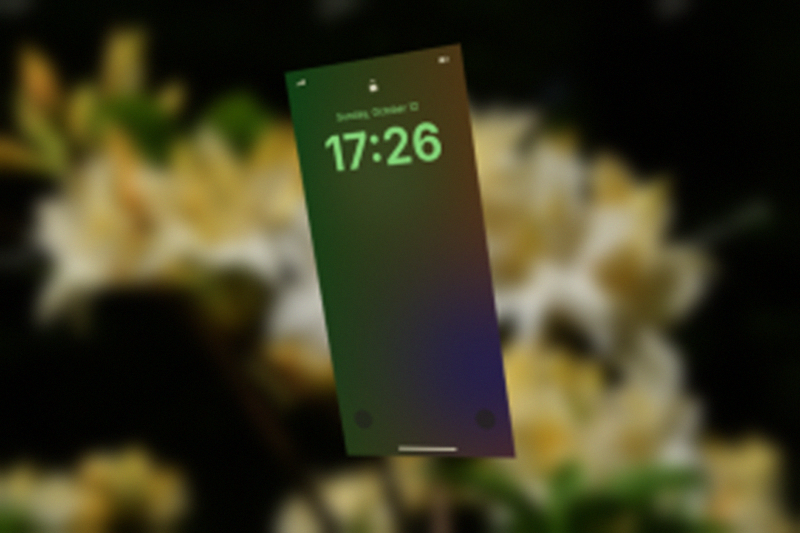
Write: 17:26
